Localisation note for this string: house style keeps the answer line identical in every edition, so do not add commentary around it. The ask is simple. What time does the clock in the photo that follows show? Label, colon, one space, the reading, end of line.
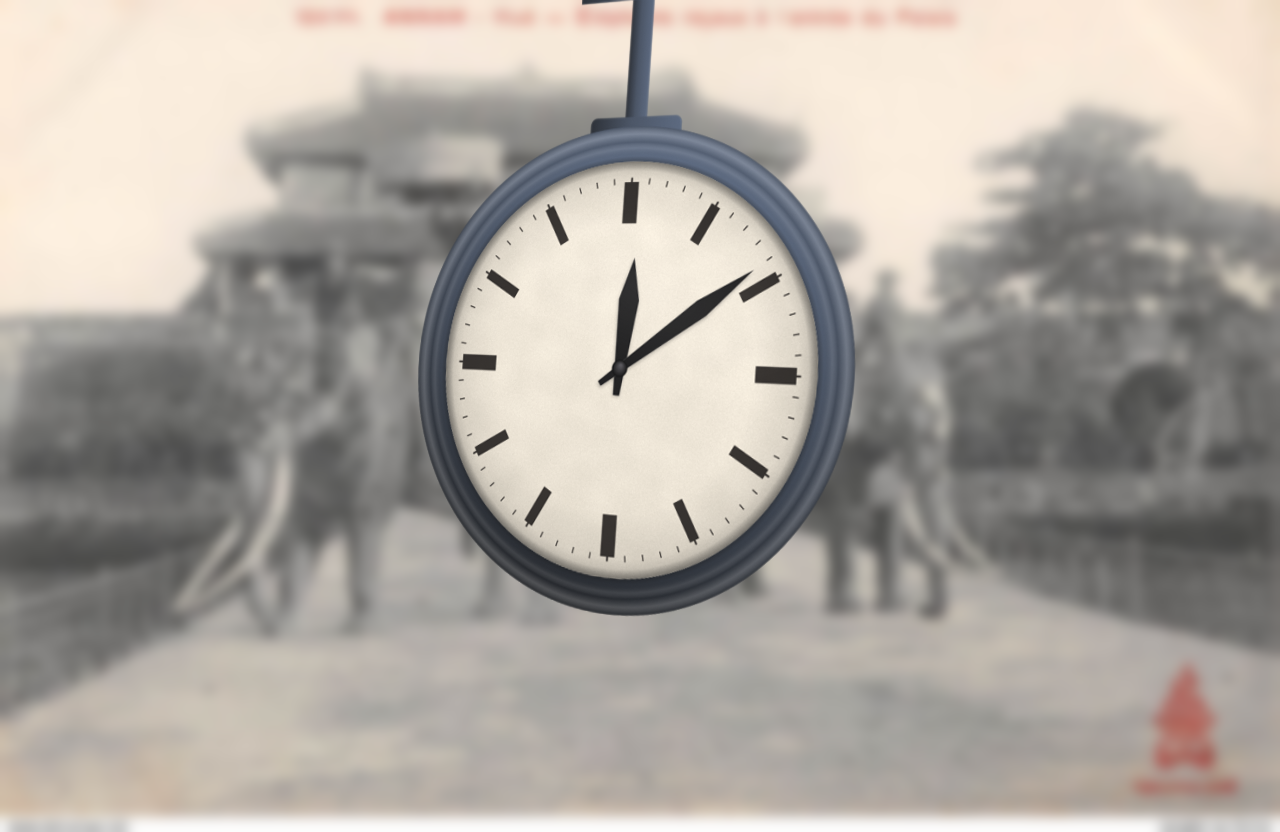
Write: 12:09
